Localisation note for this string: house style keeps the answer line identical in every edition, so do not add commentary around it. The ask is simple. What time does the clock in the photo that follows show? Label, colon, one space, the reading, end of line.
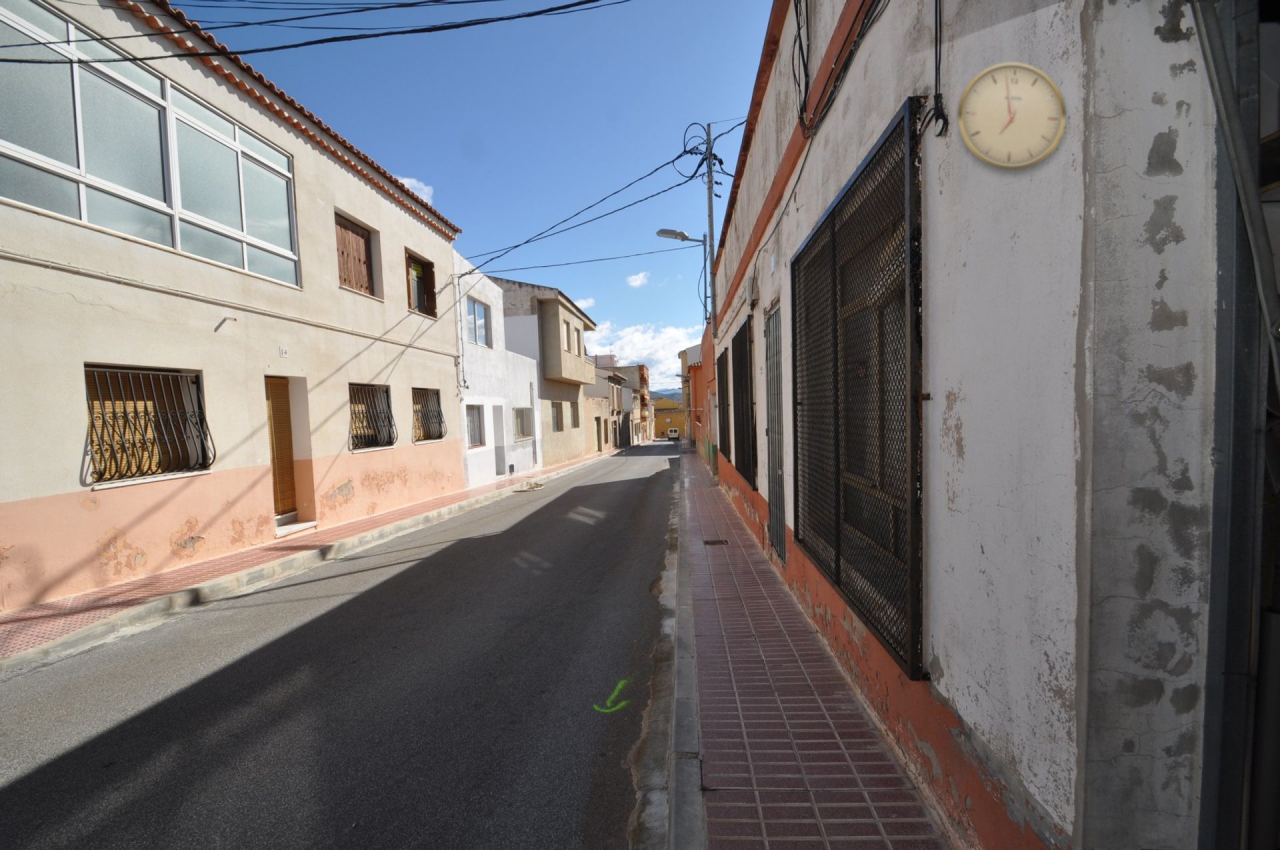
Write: 6:58
